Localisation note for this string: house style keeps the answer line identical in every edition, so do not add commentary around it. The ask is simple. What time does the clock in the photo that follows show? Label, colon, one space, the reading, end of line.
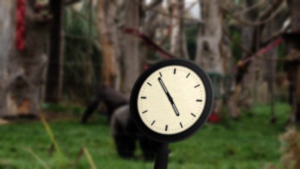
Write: 4:54
